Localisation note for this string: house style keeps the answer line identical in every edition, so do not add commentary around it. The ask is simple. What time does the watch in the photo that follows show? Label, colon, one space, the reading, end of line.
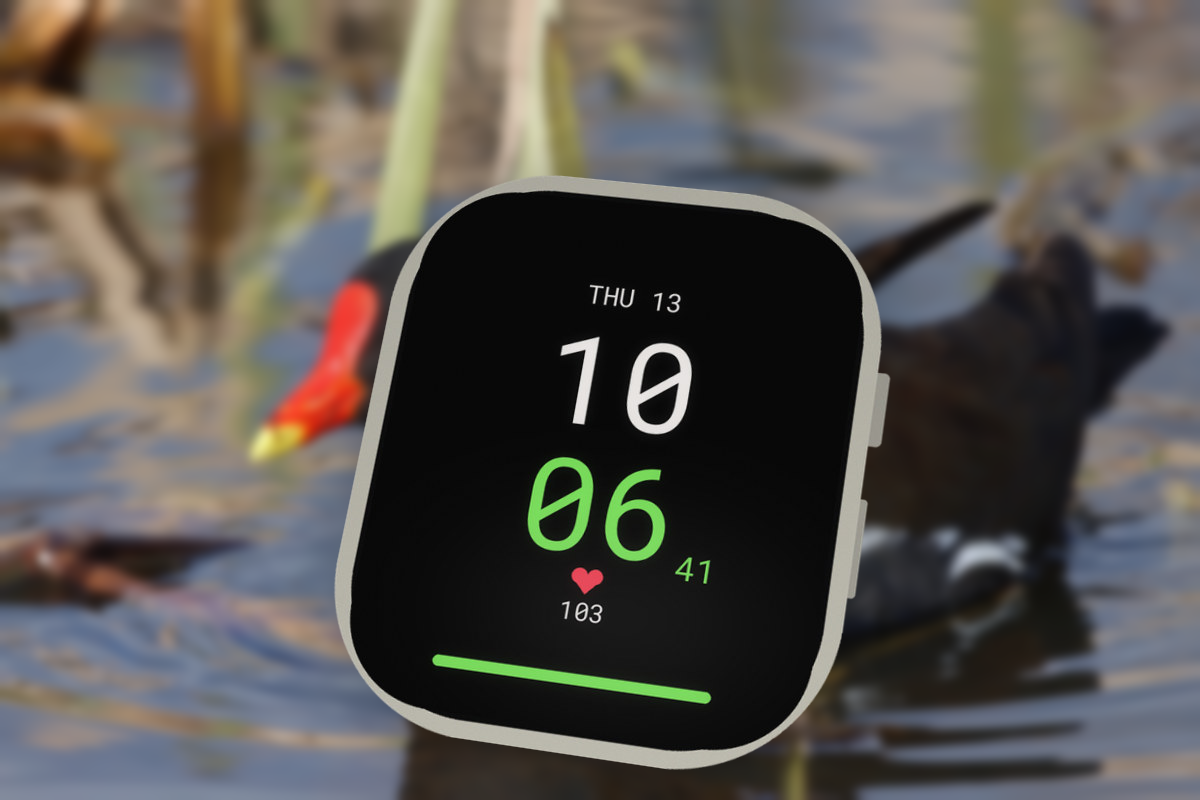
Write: 10:06:41
